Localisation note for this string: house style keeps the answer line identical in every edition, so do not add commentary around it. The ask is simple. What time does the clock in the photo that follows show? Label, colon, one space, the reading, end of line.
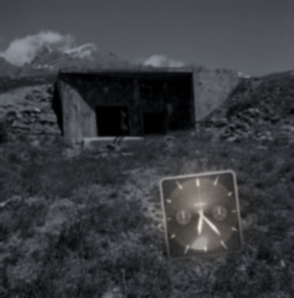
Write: 6:24
